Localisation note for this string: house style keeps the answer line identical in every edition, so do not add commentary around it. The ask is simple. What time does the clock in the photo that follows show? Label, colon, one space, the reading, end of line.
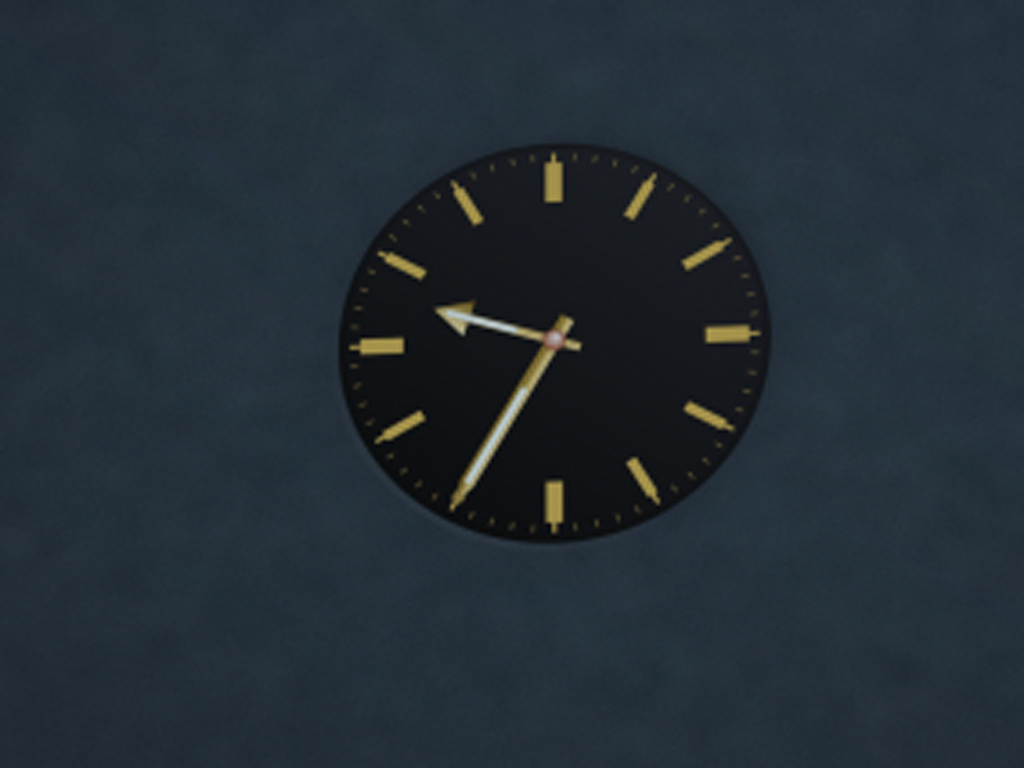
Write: 9:35
